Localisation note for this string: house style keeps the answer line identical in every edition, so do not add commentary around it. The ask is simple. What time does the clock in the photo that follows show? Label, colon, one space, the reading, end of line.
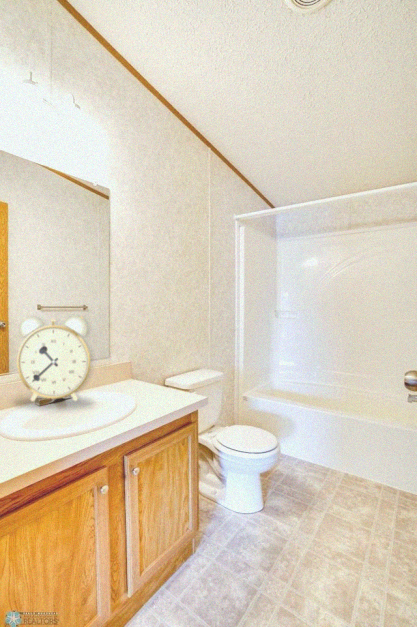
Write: 10:38
